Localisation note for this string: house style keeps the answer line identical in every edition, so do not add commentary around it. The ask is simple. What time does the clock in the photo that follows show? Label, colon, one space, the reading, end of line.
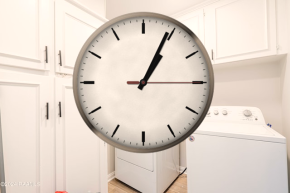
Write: 1:04:15
